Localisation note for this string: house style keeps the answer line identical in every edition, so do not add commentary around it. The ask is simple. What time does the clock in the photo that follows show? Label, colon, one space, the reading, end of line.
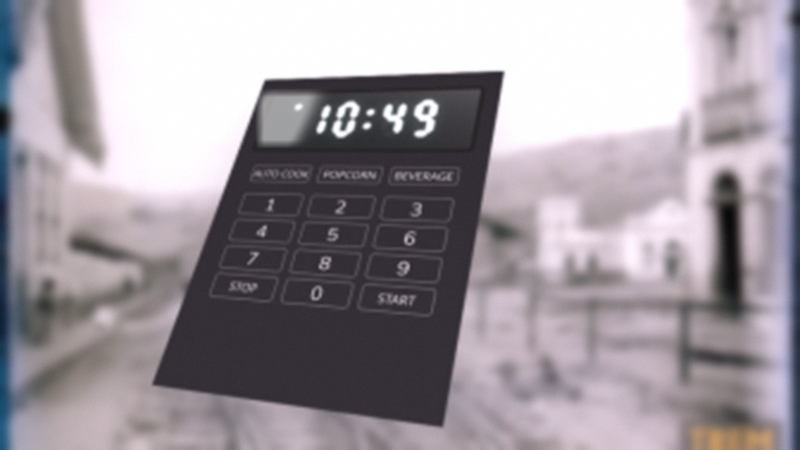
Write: 10:49
